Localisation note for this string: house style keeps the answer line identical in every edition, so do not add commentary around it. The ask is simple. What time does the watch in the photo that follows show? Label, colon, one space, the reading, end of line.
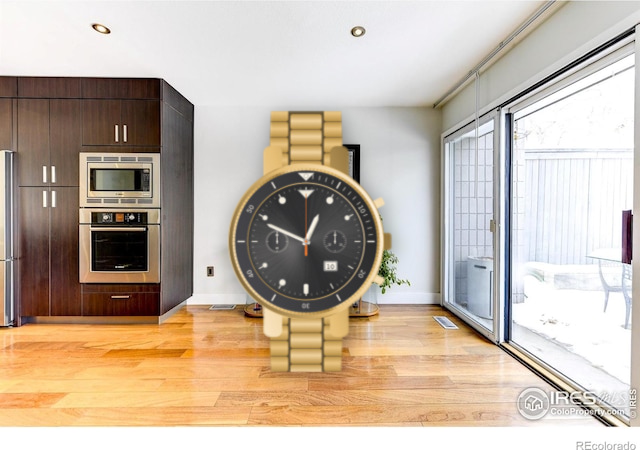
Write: 12:49
